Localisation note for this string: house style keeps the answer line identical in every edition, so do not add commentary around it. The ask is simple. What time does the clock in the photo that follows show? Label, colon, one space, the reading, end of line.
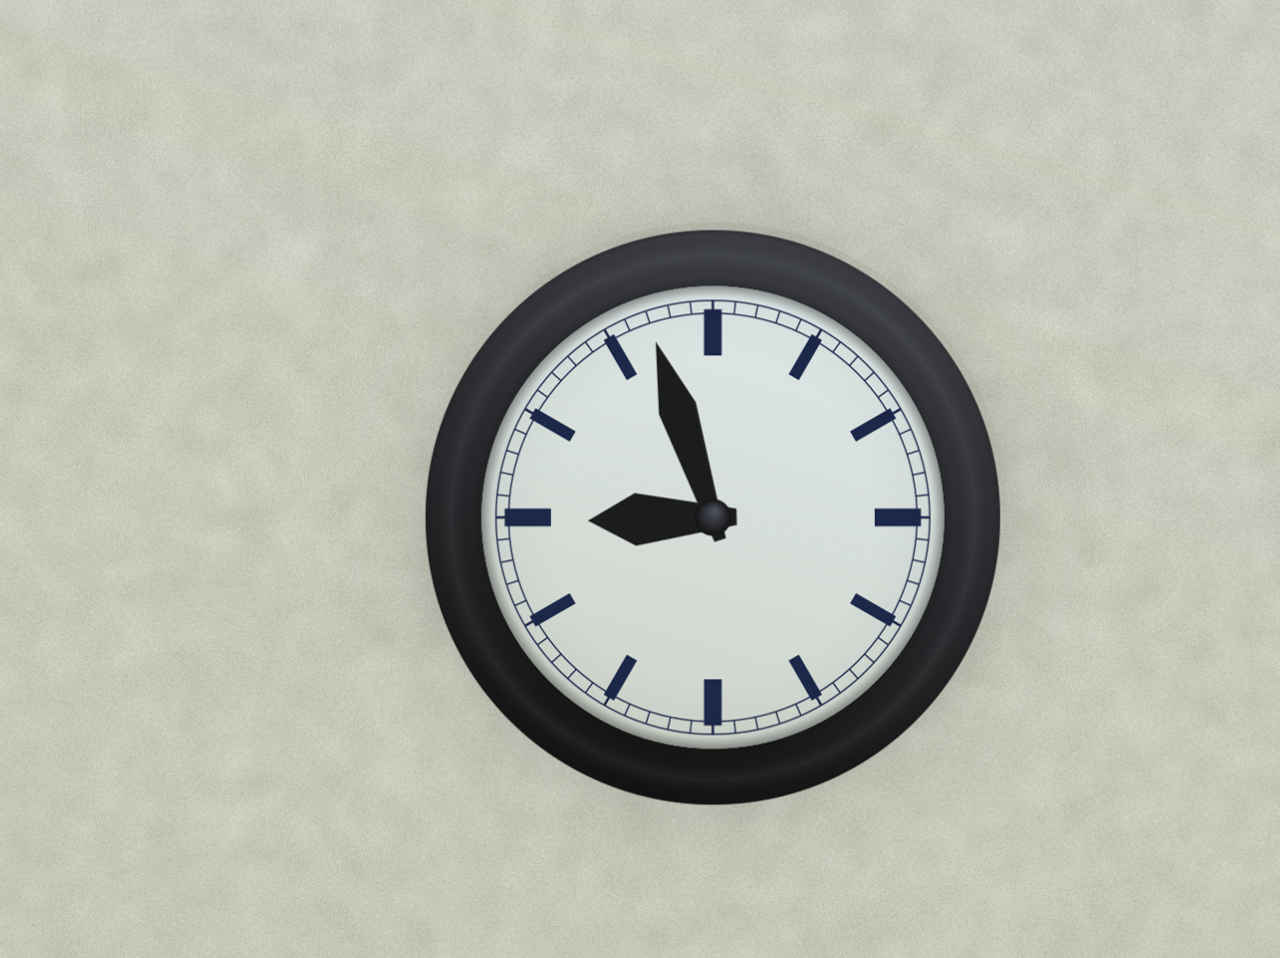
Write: 8:57
